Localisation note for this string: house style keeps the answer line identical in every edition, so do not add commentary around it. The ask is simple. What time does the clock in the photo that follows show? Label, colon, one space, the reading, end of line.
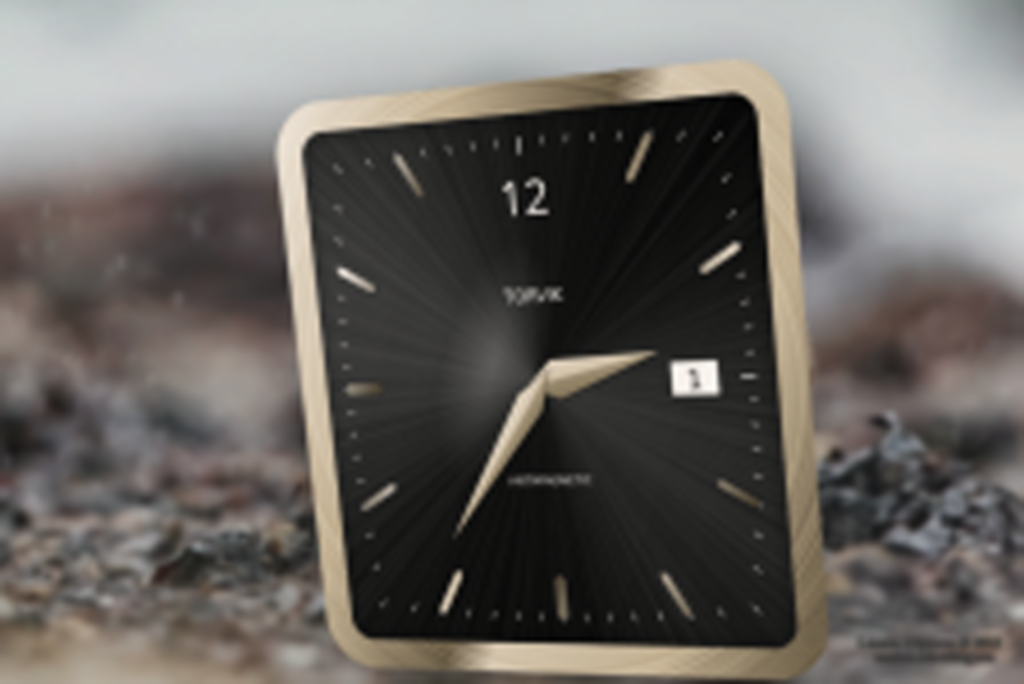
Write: 2:36
